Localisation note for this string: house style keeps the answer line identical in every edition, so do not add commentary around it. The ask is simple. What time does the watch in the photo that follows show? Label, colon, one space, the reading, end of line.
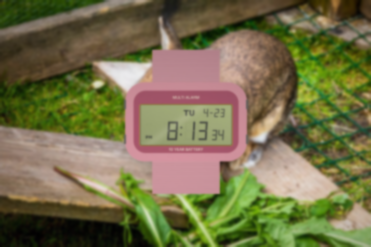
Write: 8:13
